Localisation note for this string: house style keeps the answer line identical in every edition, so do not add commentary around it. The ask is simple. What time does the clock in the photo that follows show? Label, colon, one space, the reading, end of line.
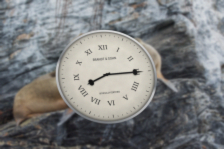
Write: 8:15
